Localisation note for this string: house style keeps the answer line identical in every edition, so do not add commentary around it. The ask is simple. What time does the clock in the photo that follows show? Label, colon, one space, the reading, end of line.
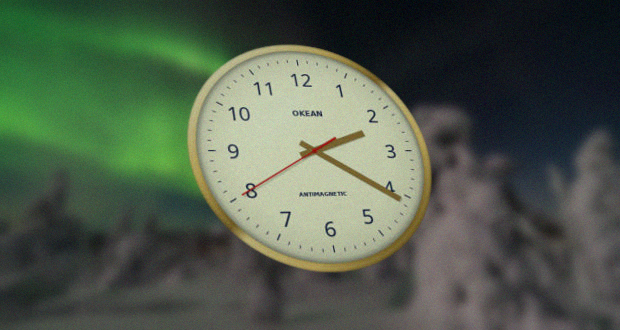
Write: 2:20:40
